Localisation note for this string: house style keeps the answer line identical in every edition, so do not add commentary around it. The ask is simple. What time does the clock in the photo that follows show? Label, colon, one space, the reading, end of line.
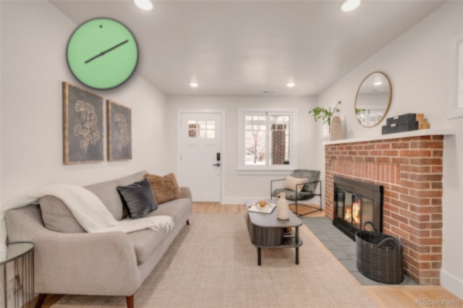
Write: 8:11
